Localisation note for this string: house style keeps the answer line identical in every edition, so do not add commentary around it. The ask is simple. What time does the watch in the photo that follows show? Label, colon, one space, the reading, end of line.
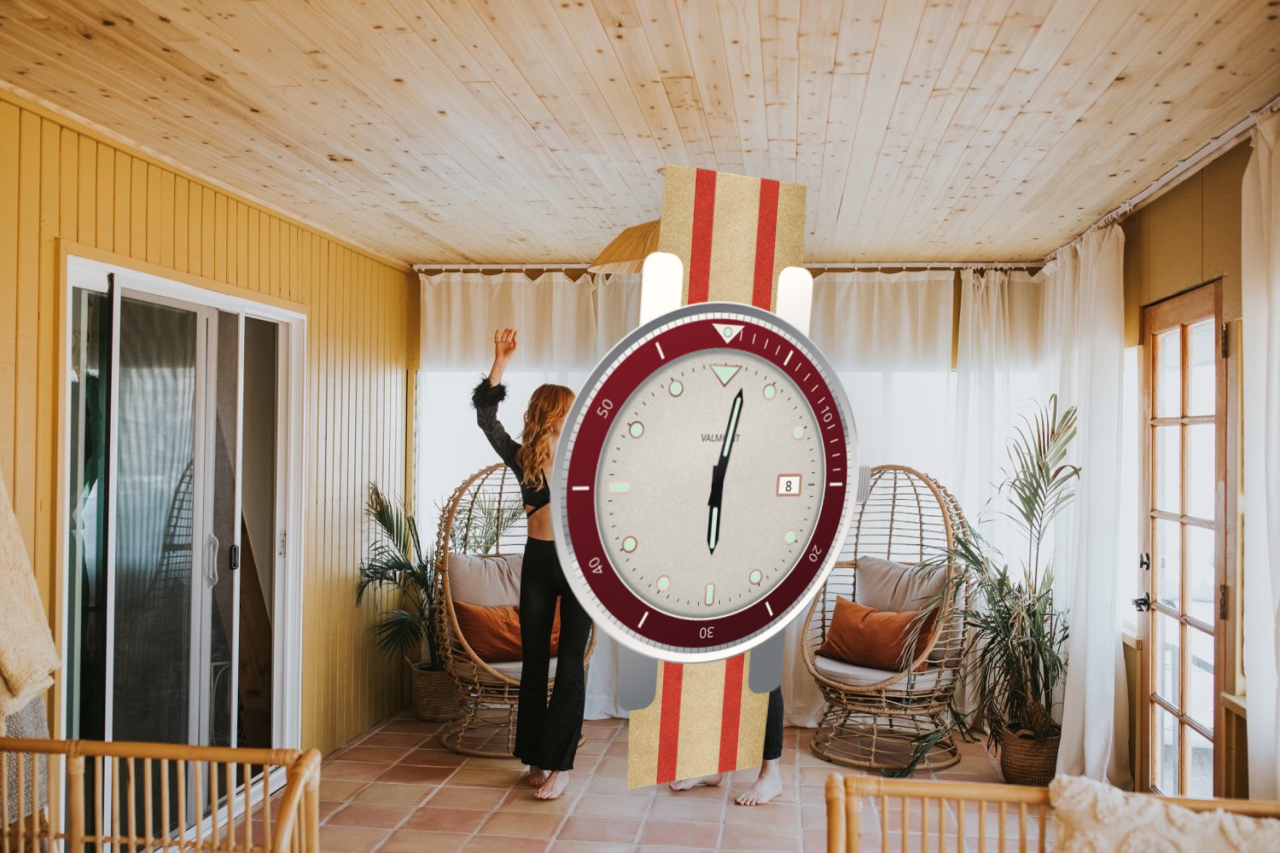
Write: 6:02
